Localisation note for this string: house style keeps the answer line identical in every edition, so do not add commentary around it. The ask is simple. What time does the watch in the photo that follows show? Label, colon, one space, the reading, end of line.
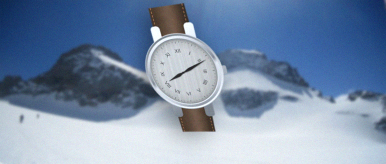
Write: 8:11
